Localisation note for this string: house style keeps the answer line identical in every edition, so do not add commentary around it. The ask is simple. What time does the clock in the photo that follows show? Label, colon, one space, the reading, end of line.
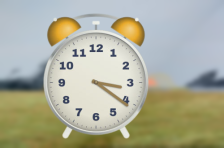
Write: 3:21
